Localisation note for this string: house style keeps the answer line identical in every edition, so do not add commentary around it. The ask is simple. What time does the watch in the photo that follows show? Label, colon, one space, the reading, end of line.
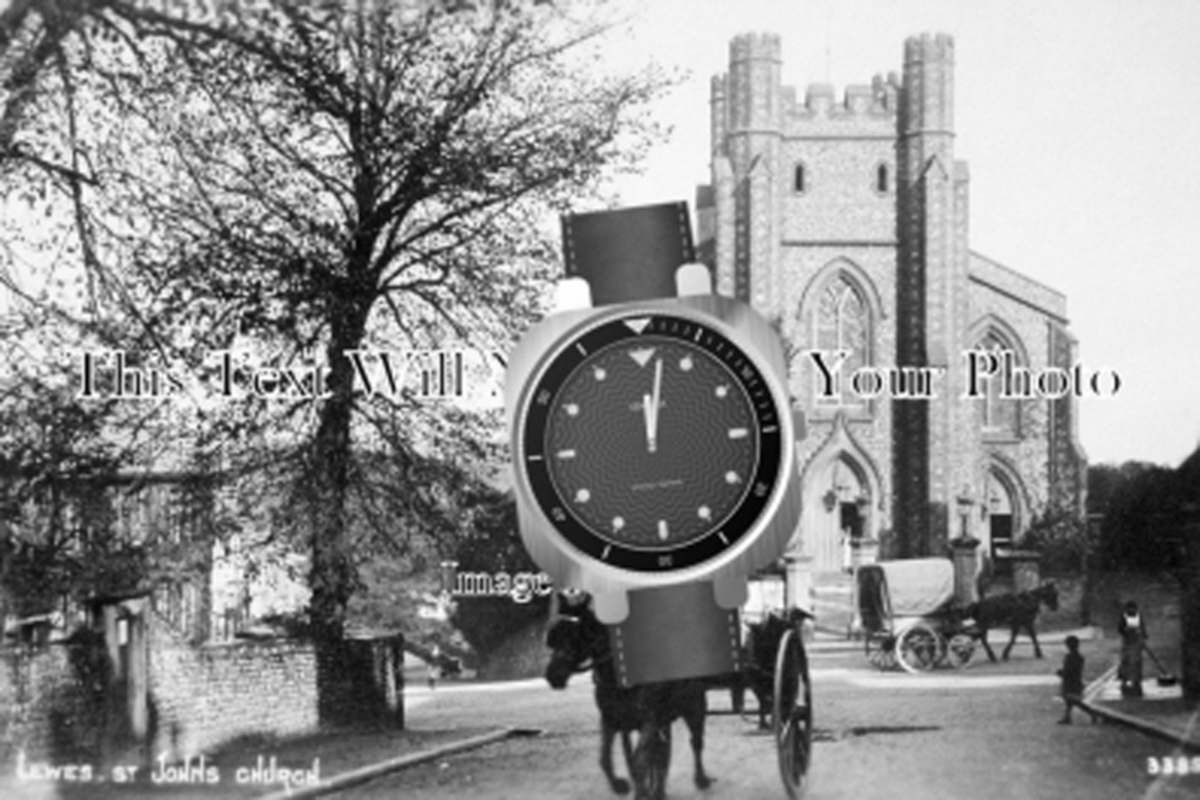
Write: 12:02
